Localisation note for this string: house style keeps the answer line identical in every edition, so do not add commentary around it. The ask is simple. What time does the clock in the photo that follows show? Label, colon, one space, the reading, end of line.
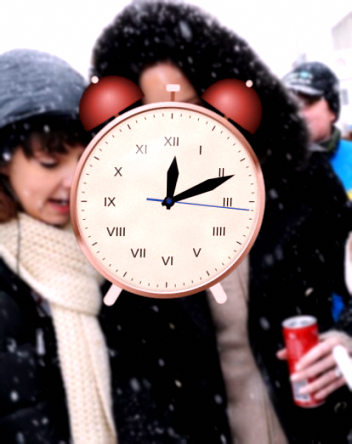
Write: 12:11:16
